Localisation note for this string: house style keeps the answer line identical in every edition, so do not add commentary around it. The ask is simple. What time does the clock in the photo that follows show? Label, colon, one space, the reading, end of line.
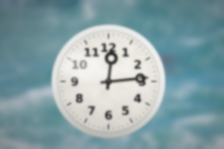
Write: 12:14
